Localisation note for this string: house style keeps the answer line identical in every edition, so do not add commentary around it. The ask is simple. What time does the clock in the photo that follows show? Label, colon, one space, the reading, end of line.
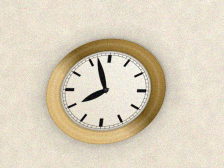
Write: 7:57
